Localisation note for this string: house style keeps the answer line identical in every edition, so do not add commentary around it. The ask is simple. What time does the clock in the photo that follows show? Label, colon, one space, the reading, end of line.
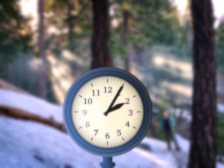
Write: 2:05
